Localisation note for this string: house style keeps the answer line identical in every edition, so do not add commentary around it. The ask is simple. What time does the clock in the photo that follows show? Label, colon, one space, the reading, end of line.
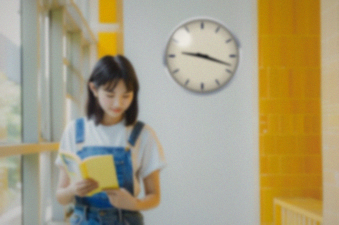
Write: 9:18
